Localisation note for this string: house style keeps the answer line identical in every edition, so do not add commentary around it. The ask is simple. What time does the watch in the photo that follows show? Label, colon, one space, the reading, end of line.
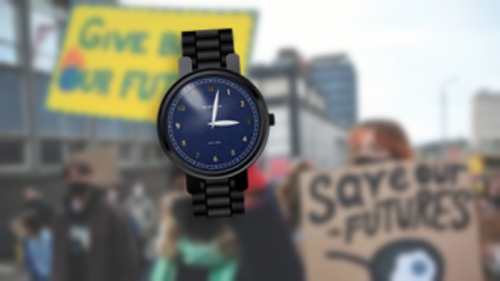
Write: 3:02
